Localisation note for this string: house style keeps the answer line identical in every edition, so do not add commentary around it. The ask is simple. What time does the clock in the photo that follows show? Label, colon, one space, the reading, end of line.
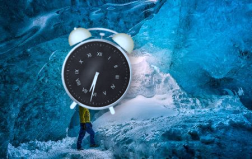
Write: 6:31
